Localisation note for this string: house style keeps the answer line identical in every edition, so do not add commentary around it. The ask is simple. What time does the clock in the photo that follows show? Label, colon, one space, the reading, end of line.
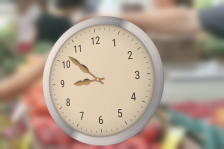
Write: 8:52
